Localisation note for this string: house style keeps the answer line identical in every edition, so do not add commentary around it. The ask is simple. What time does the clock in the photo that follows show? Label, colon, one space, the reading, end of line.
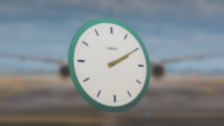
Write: 2:10
